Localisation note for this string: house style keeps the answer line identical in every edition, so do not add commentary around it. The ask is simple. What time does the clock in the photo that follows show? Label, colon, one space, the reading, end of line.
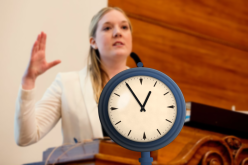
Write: 12:55
